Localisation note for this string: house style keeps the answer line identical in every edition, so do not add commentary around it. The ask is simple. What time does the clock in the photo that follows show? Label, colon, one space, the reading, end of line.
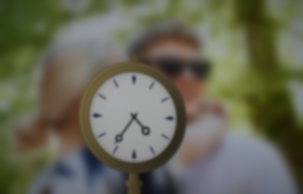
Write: 4:36
